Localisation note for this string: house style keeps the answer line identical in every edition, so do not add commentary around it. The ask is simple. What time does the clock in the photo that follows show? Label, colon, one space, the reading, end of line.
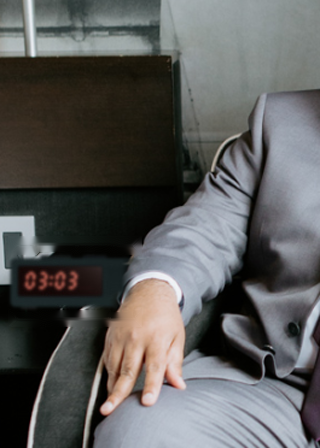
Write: 3:03
